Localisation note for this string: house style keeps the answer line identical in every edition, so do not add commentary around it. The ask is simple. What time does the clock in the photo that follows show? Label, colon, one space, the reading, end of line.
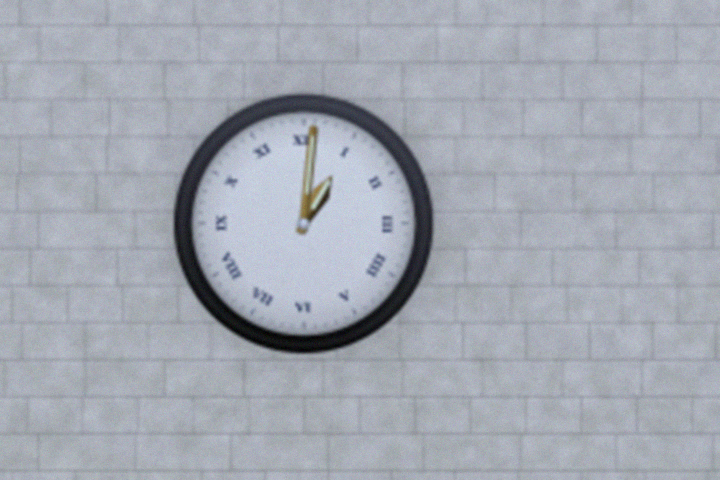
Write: 1:01
